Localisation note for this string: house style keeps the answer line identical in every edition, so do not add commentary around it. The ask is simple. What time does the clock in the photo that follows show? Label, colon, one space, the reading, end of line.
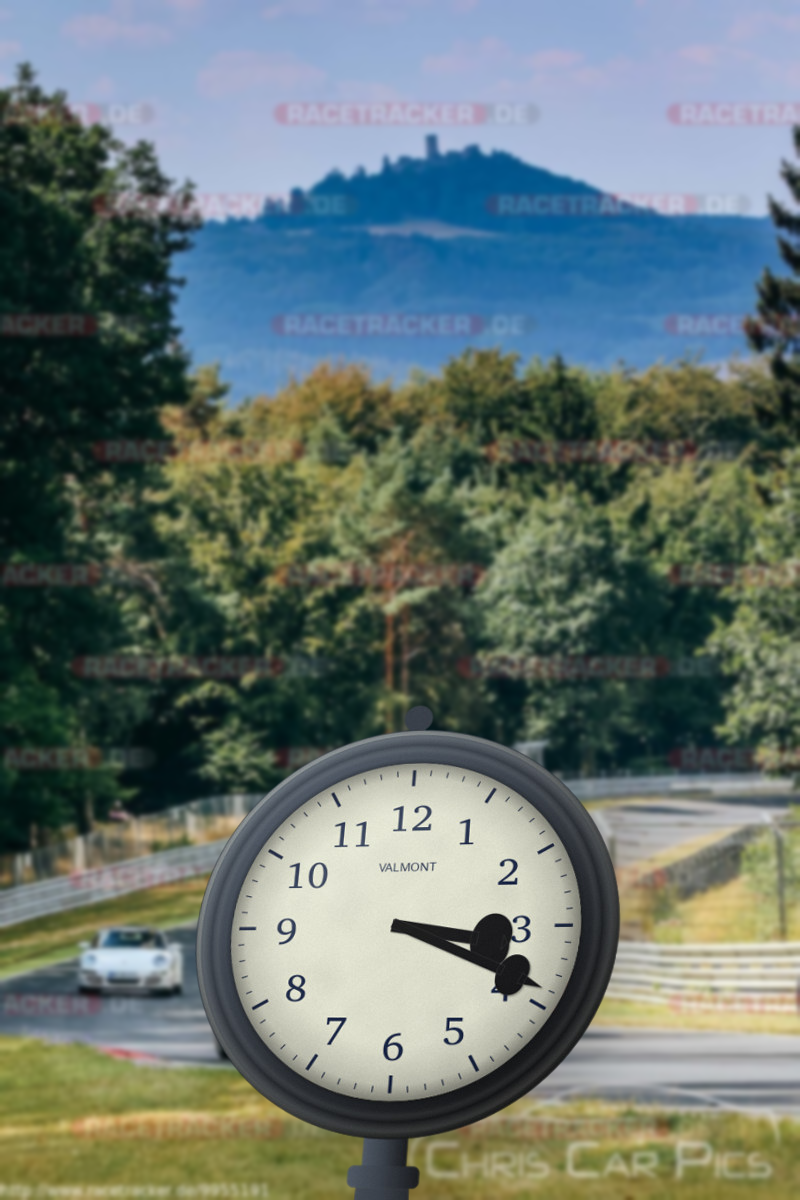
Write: 3:19
